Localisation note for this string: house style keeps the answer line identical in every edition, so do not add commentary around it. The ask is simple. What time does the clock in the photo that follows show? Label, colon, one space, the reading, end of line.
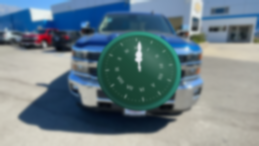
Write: 12:01
